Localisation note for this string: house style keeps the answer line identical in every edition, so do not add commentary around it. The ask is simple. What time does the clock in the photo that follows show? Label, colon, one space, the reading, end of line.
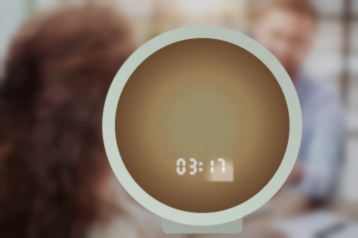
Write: 3:17
